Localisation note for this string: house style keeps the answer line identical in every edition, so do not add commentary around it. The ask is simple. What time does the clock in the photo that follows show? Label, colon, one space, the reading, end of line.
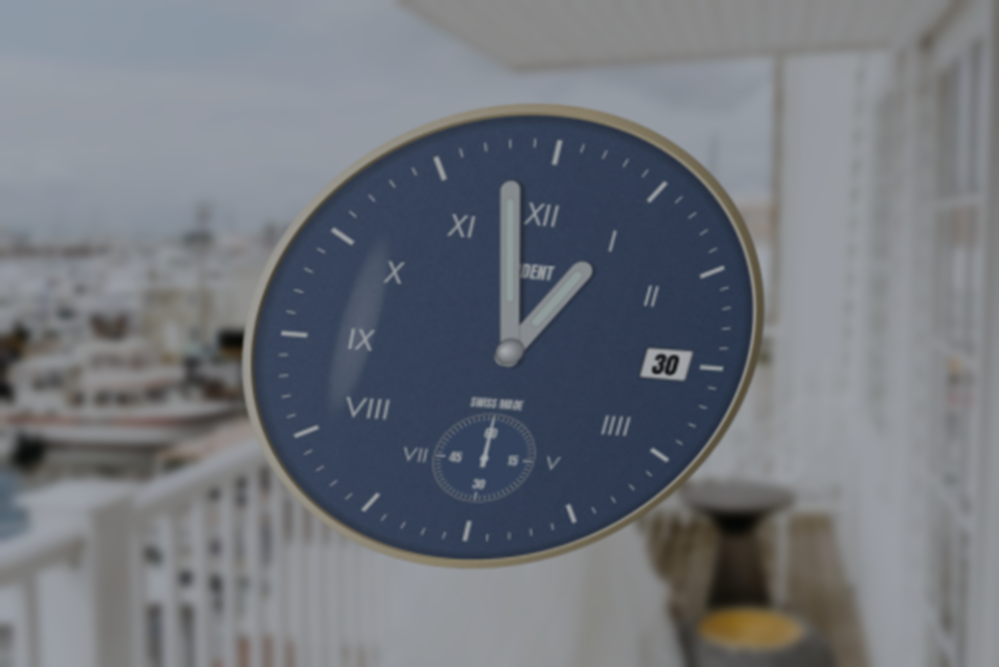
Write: 12:58
